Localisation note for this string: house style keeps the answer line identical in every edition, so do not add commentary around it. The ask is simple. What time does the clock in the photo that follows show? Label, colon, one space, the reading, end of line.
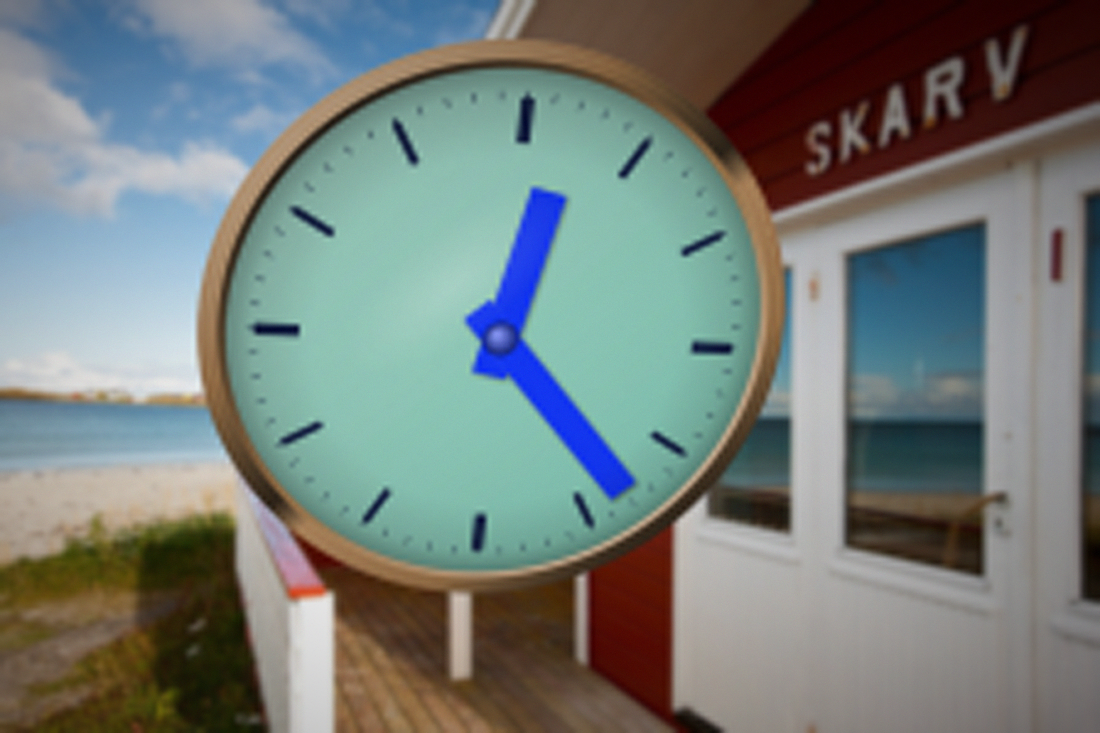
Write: 12:23
